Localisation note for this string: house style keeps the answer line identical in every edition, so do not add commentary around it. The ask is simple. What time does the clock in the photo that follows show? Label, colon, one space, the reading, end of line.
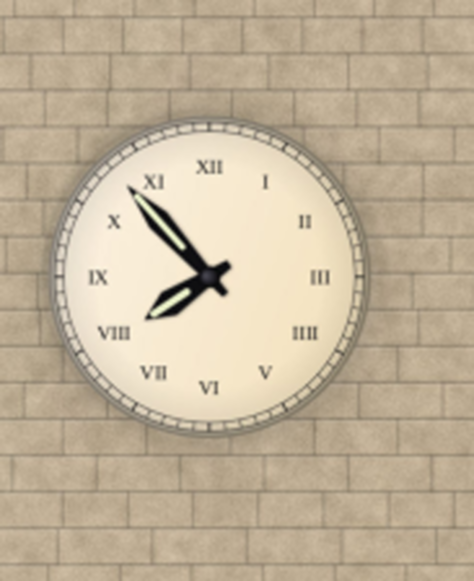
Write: 7:53
